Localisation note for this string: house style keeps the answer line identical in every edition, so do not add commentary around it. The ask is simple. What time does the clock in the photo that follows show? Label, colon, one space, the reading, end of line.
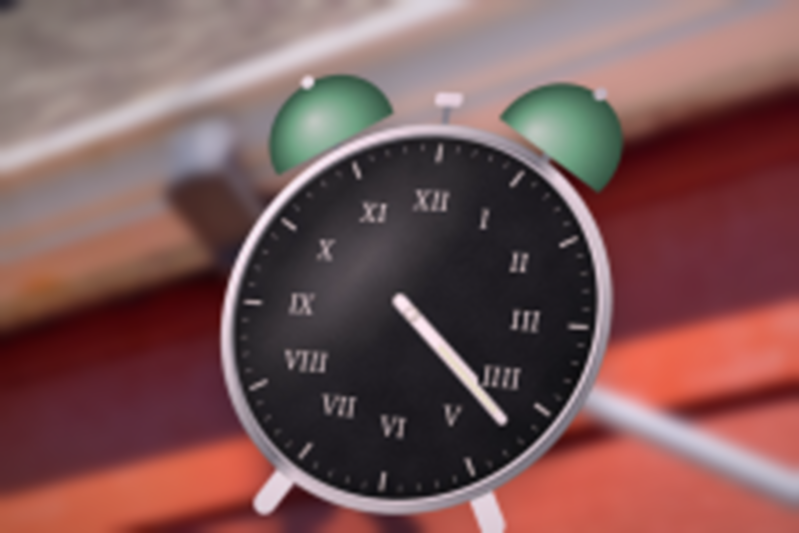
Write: 4:22
